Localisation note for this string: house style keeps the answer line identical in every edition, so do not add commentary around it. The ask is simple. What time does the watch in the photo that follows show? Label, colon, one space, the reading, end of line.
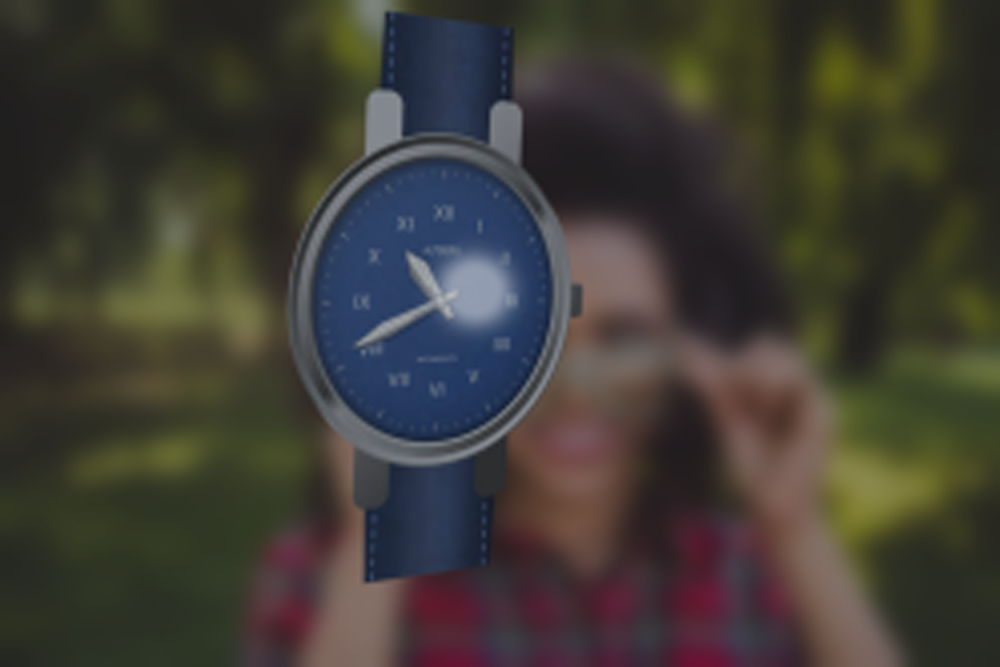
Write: 10:41
